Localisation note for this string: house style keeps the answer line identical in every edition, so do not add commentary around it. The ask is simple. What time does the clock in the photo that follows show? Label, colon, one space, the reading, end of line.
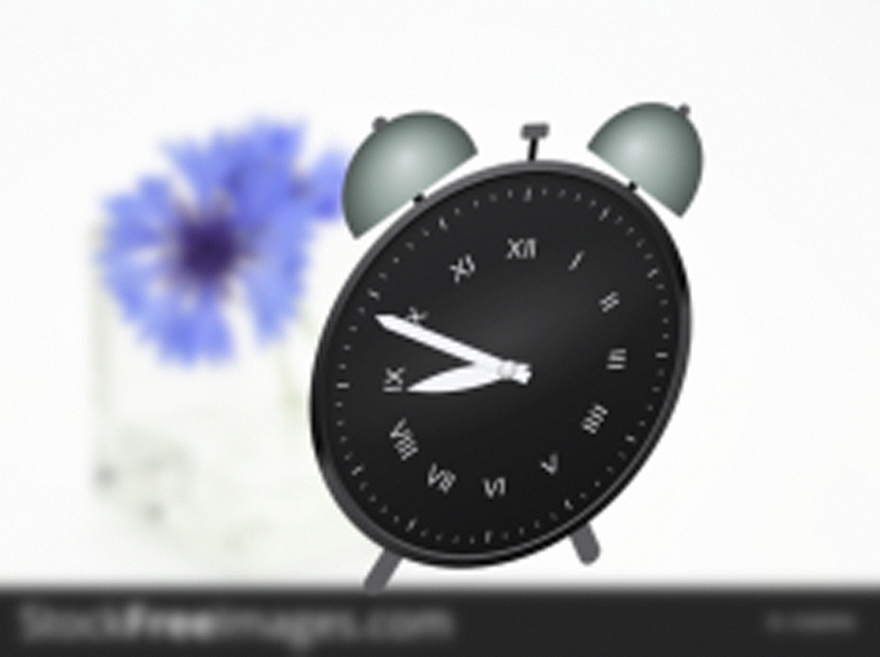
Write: 8:49
